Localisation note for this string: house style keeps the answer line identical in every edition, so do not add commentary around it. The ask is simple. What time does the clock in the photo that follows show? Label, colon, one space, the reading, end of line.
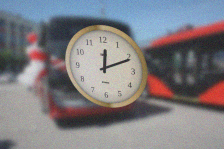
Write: 12:11
